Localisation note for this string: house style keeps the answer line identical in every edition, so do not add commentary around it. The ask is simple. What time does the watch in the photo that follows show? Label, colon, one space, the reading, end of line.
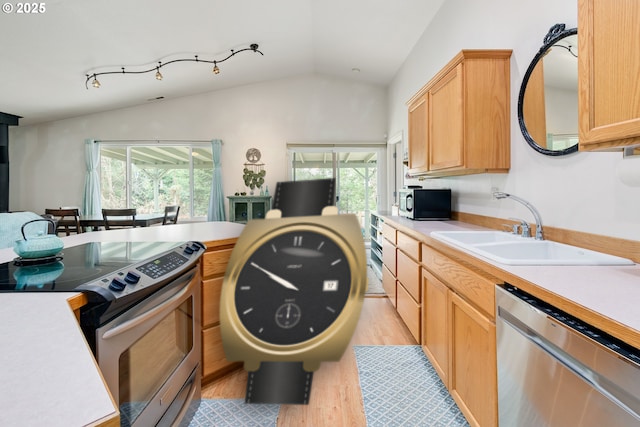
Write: 9:50
